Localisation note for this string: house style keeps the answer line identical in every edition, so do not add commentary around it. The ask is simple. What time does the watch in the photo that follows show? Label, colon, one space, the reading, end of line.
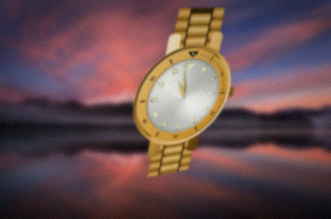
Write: 10:58
